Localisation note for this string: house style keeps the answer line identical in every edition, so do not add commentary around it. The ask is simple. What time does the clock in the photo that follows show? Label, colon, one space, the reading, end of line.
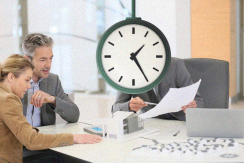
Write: 1:25
